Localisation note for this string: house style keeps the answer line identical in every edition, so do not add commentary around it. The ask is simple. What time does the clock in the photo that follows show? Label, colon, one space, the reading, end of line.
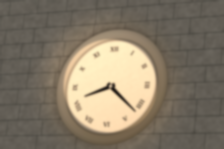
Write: 8:22
